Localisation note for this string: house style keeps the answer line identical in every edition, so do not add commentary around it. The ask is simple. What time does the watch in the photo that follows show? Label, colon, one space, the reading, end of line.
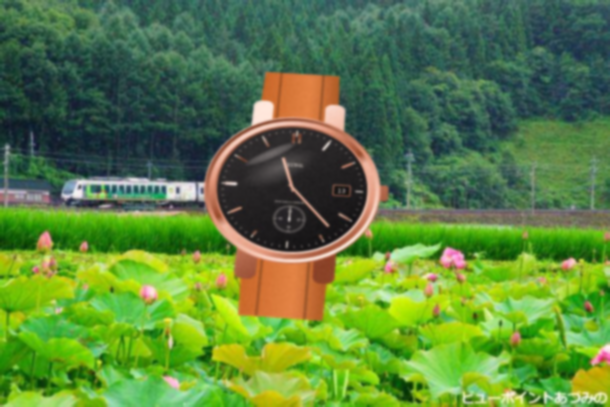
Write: 11:23
